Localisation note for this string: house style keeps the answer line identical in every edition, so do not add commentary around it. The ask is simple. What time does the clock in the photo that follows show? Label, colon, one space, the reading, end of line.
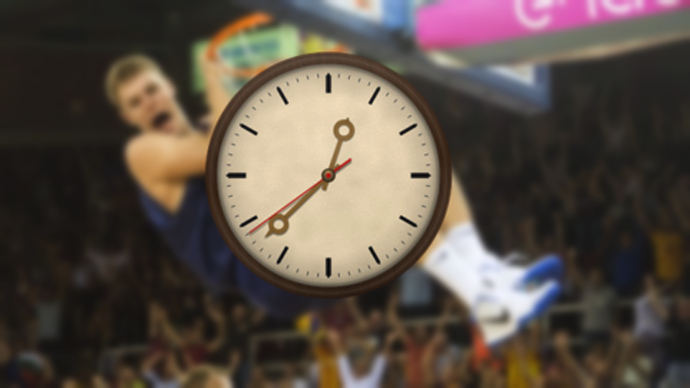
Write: 12:37:39
